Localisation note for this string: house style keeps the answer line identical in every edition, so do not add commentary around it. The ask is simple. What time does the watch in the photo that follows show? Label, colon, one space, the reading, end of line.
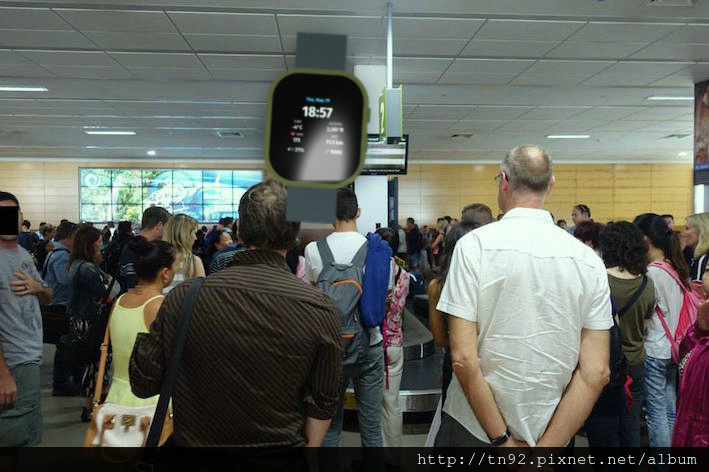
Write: 18:57
